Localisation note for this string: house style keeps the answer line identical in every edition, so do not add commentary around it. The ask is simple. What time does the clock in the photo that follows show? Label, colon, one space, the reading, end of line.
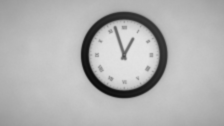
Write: 12:57
